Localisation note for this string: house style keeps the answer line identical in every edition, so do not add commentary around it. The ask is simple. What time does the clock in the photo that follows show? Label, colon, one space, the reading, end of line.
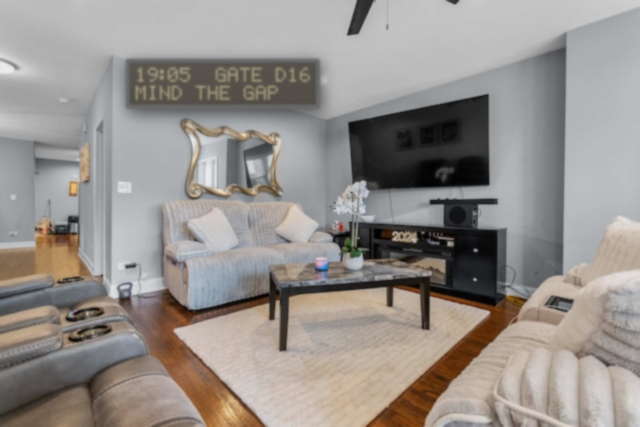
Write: 19:05
